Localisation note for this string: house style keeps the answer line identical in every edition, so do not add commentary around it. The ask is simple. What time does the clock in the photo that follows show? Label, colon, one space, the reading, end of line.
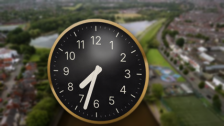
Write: 7:33
